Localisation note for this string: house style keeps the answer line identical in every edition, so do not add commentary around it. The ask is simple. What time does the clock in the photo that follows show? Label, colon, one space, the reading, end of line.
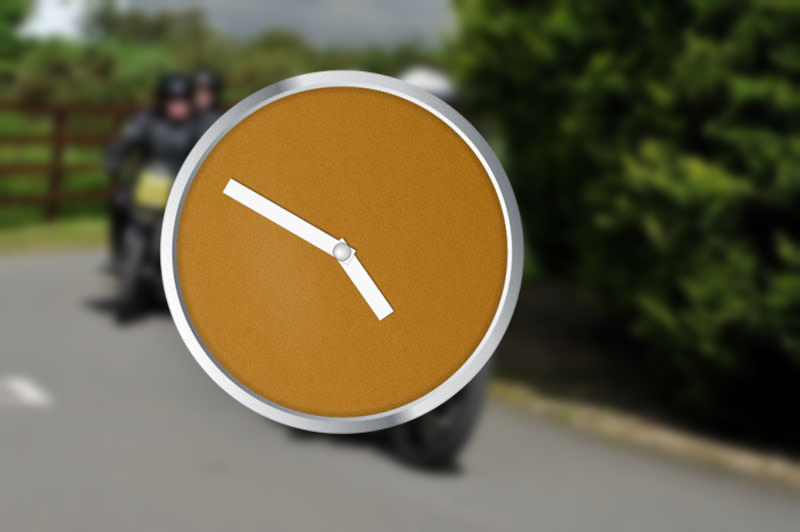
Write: 4:50
